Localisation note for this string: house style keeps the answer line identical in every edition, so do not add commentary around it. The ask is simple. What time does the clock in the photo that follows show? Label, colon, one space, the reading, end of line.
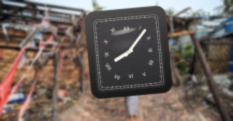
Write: 8:07
